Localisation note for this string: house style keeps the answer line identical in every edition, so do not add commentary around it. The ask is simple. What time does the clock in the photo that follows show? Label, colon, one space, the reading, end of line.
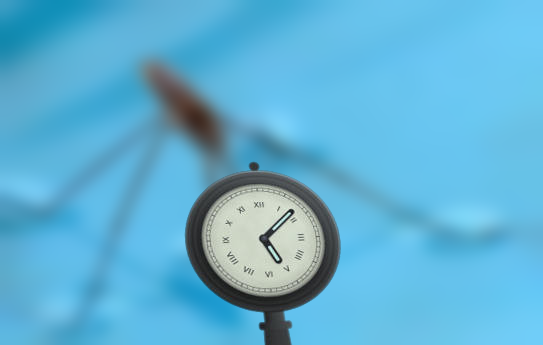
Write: 5:08
